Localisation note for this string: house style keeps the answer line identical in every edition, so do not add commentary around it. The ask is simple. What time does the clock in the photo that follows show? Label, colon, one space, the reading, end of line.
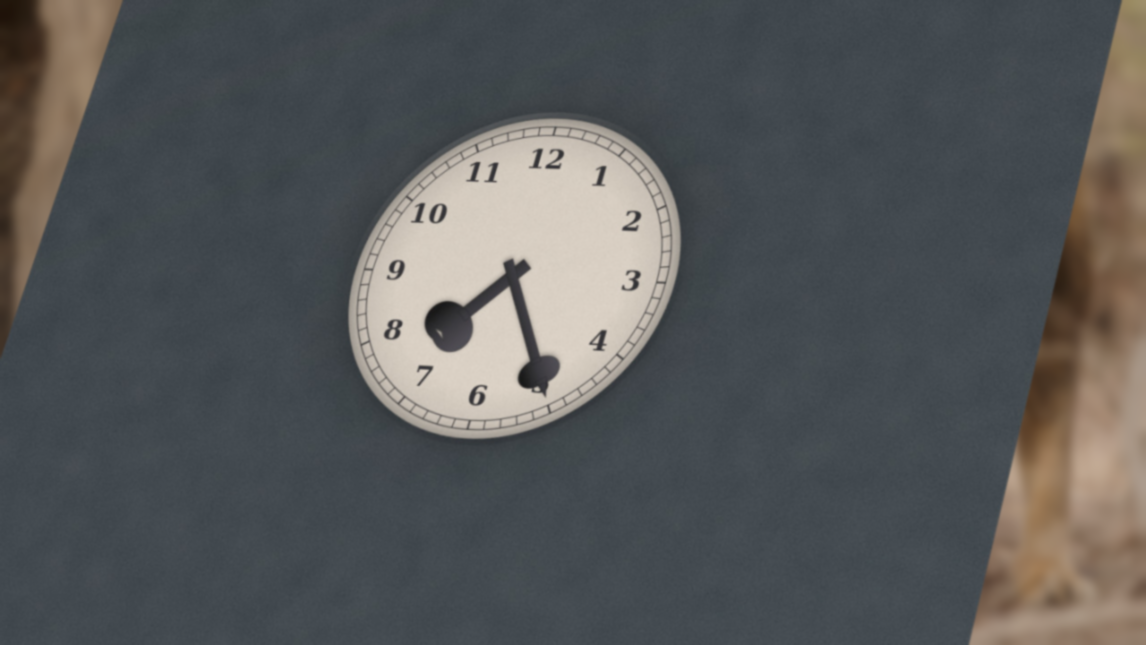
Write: 7:25
